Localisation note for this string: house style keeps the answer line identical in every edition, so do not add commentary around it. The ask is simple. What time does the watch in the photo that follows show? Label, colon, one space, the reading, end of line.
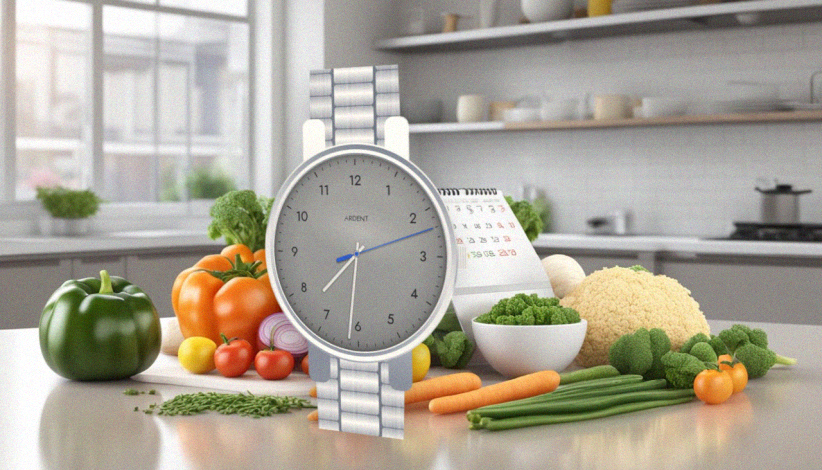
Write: 7:31:12
